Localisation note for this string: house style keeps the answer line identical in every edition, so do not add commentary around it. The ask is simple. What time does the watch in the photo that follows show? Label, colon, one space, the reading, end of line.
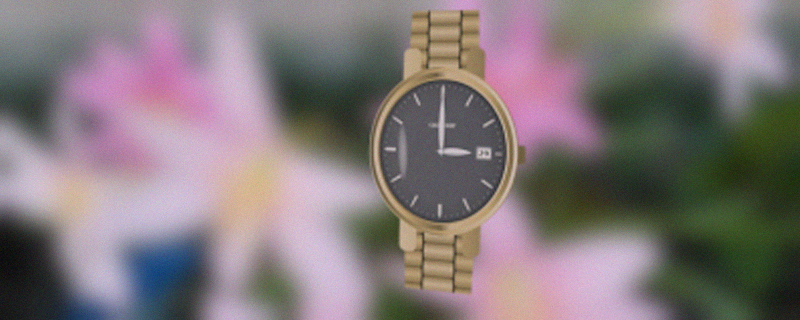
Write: 3:00
